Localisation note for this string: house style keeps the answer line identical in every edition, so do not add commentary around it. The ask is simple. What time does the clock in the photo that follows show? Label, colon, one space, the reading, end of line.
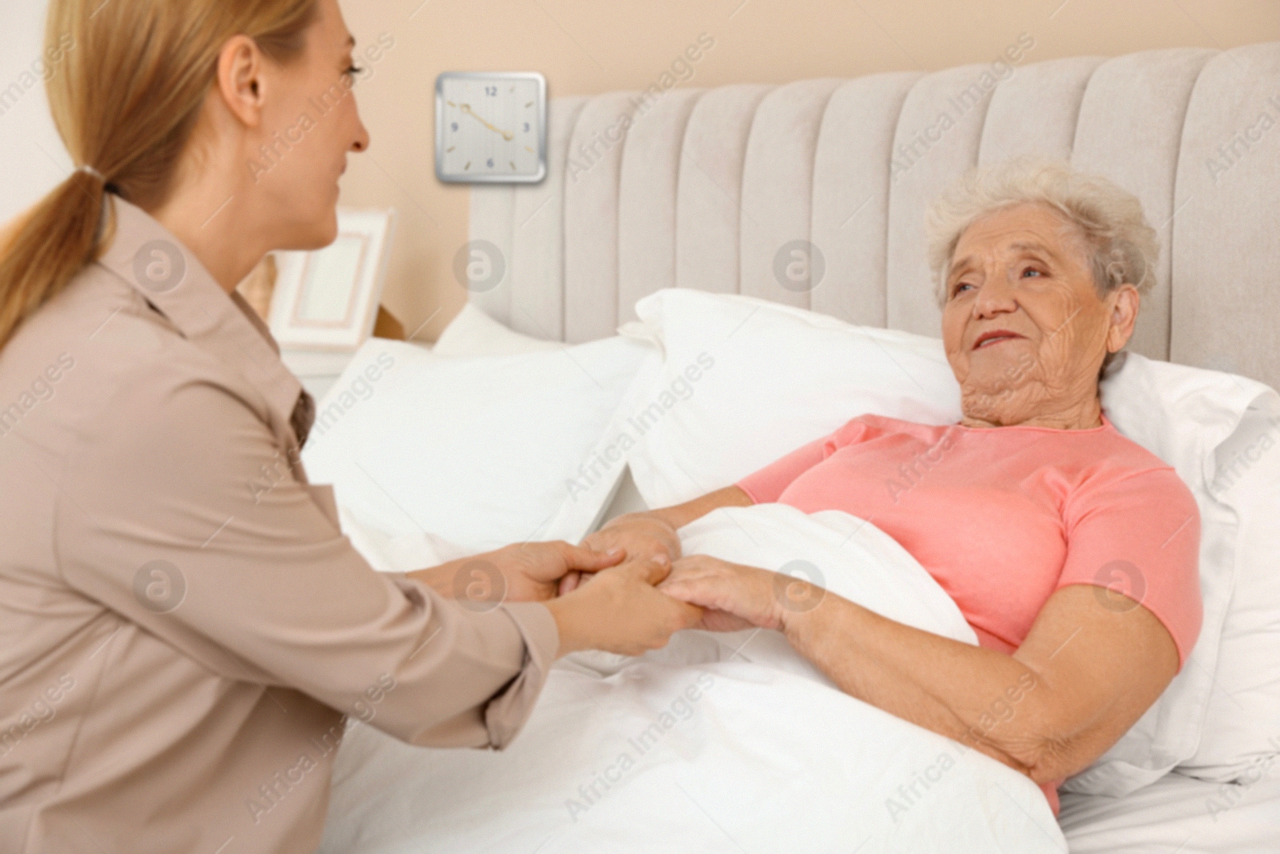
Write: 3:51
